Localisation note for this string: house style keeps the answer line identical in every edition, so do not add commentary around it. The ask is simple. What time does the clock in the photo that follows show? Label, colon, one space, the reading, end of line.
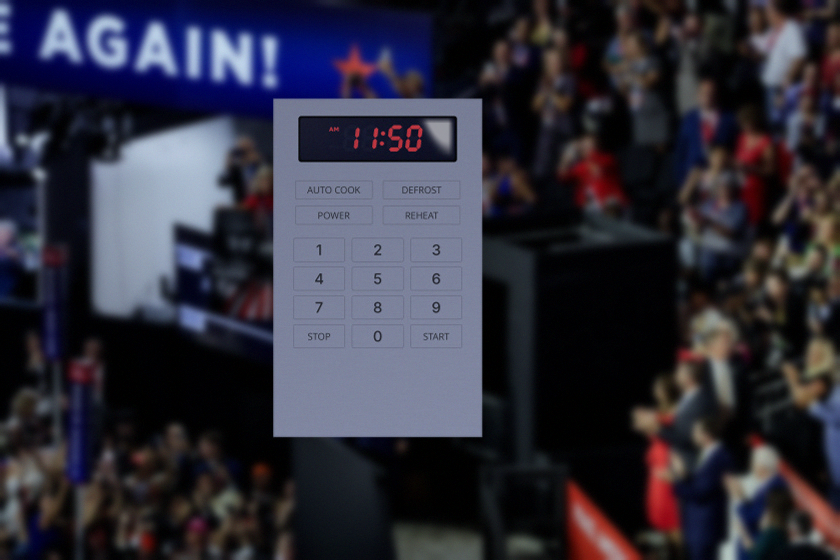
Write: 11:50
